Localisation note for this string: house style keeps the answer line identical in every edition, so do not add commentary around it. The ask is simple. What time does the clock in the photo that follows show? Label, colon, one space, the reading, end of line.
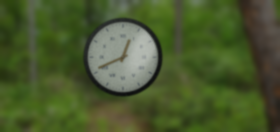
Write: 12:41
